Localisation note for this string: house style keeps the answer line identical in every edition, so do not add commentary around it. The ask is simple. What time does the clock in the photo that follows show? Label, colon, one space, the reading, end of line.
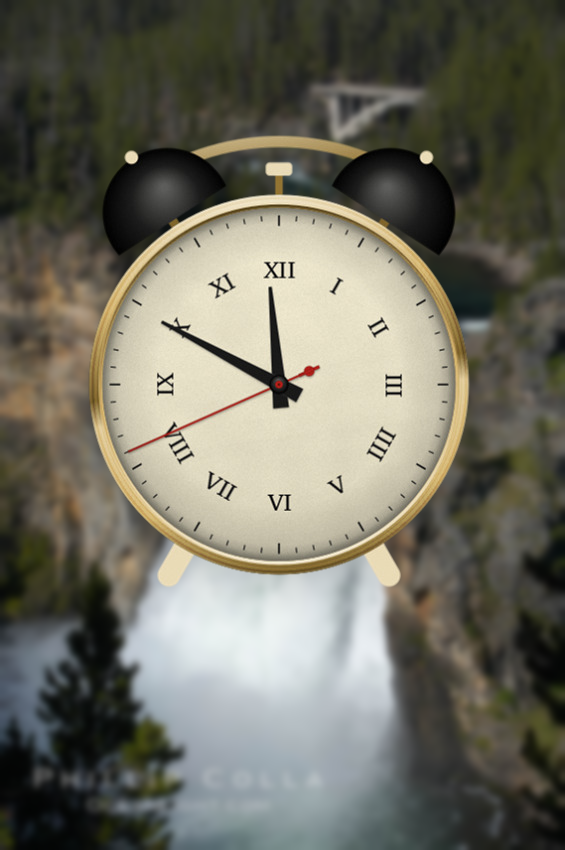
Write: 11:49:41
